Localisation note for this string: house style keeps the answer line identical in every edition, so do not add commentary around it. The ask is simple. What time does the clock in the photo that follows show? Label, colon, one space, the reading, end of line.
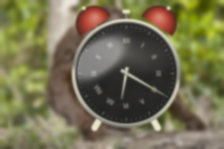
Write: 6:20
